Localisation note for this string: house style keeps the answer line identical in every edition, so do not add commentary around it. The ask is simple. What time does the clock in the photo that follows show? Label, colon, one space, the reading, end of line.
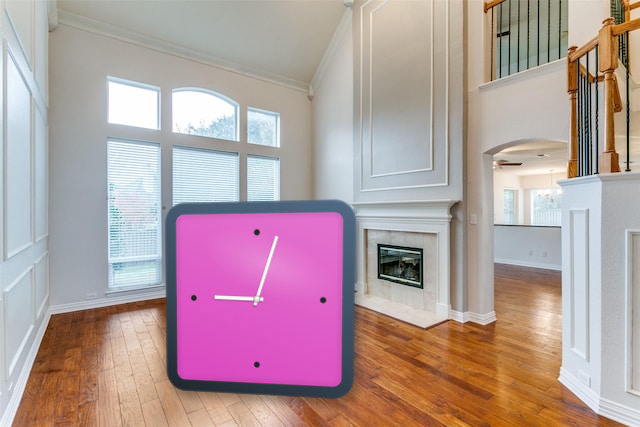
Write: 9:03
